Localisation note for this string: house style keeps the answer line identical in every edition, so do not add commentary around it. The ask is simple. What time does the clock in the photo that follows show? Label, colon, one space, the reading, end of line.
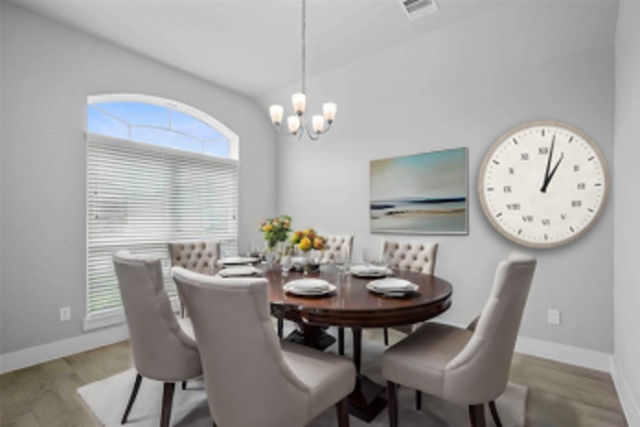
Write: 1:02
